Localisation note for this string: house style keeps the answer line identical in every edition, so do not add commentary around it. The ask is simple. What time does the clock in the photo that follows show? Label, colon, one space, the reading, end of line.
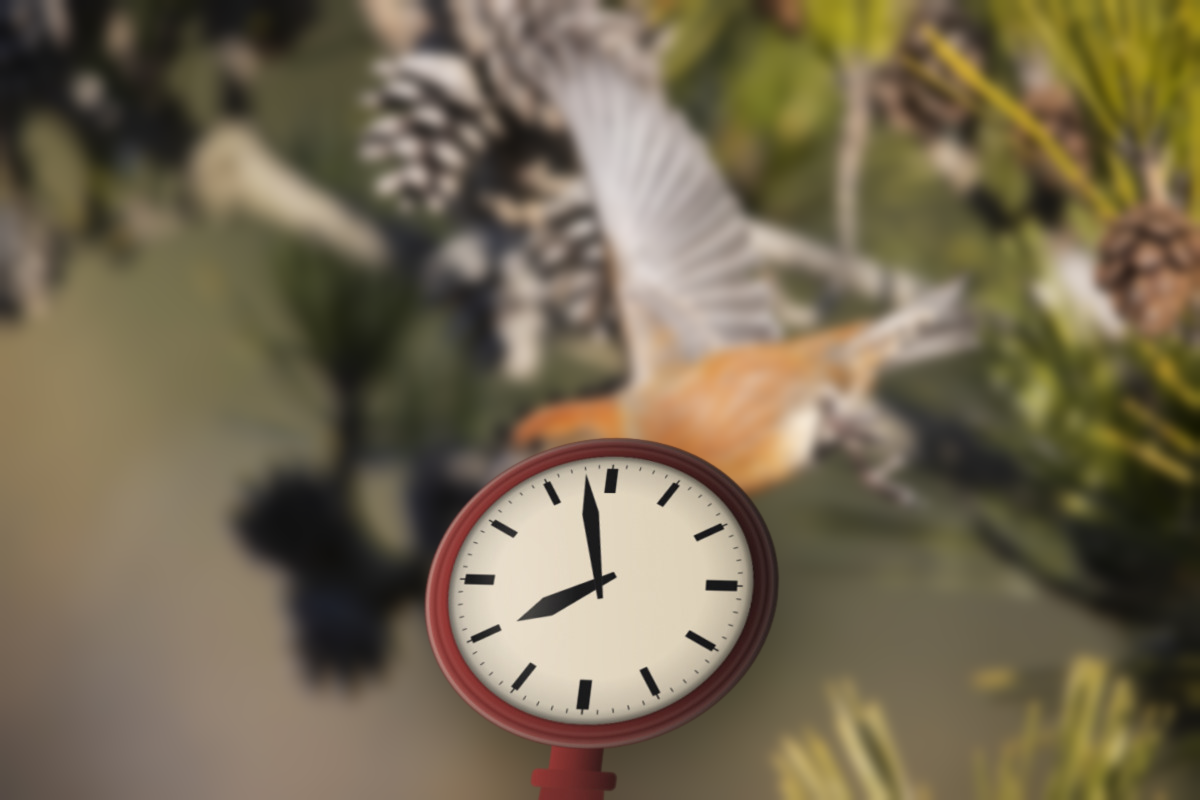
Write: 7:58
